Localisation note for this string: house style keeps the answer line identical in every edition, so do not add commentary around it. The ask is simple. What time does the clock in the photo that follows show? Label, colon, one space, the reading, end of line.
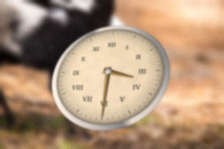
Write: 3:30
